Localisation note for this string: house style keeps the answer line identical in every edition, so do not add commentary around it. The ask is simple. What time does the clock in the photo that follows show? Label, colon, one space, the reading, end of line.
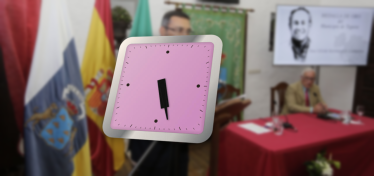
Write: 5:27
